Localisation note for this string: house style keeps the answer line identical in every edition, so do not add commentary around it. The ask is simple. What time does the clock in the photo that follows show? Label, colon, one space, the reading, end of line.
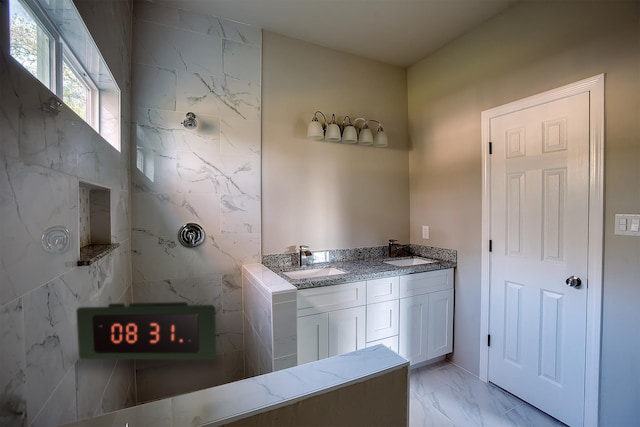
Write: 8:31
